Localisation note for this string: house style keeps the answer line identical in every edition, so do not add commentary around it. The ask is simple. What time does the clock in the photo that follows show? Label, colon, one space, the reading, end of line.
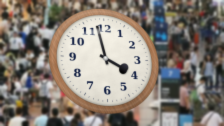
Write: 3:58
